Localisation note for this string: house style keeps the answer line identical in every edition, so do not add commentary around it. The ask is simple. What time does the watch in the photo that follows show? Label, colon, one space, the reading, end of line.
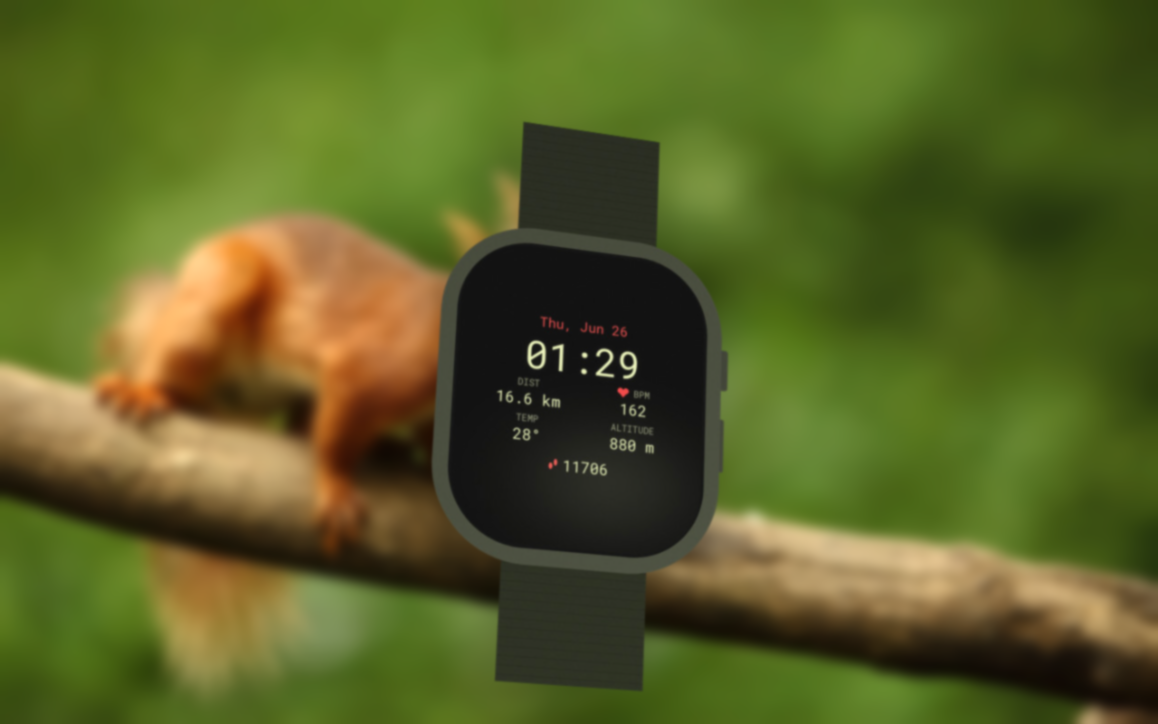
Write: 1:29
